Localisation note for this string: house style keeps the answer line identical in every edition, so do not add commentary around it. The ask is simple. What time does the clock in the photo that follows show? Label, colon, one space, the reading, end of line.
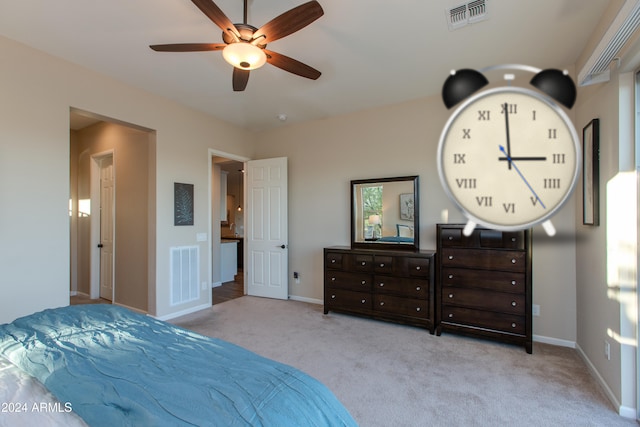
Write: 2:59:24
